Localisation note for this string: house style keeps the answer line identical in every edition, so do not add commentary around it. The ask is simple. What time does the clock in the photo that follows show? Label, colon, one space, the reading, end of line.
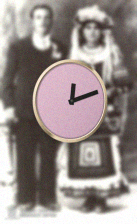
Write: 12:12
